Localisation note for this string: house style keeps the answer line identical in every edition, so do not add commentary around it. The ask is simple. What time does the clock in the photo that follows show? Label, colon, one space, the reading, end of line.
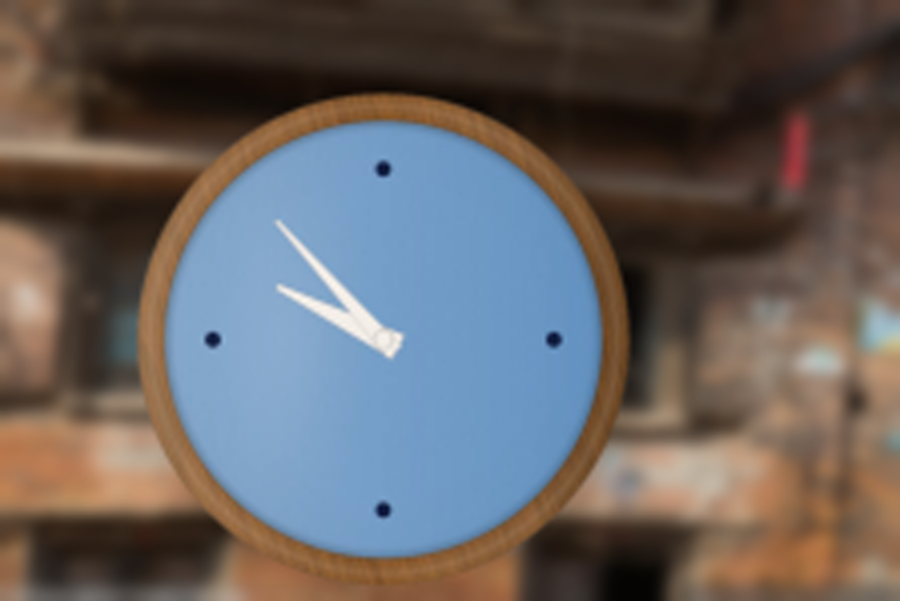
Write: 9:53
